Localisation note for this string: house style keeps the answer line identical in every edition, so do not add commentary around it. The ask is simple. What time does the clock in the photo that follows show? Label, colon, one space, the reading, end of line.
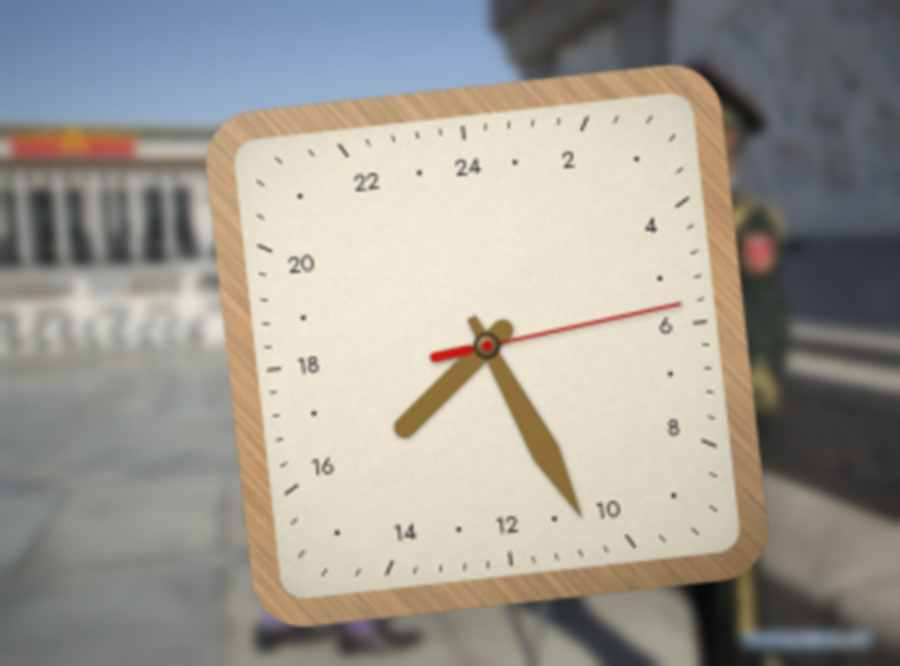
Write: 15:26:14
